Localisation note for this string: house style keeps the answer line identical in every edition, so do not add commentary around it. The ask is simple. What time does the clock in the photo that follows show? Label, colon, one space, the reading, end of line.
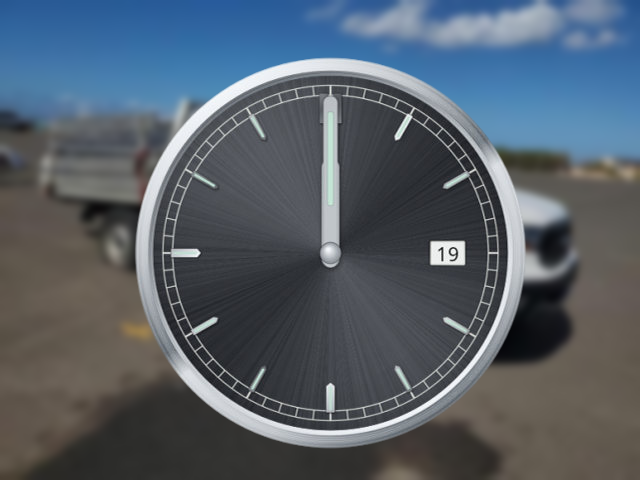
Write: 12:00
